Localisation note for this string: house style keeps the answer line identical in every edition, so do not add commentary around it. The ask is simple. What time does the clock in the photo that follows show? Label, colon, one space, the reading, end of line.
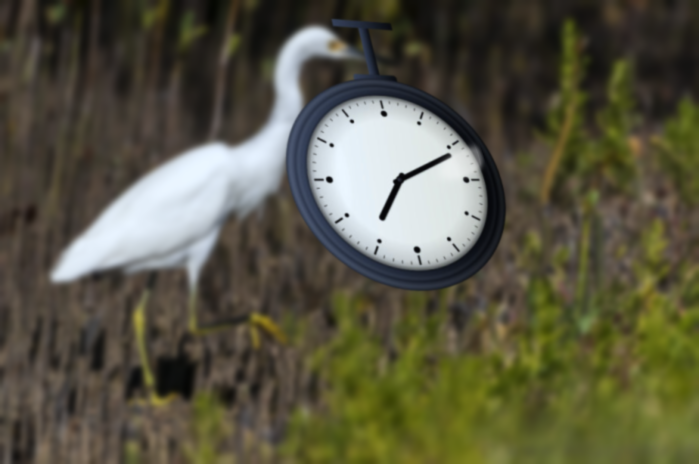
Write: 7:11
